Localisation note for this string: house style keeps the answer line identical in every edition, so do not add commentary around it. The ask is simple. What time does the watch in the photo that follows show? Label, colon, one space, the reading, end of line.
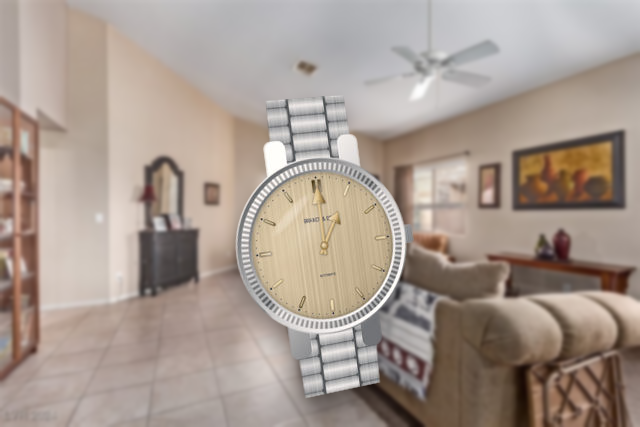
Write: 1:00
